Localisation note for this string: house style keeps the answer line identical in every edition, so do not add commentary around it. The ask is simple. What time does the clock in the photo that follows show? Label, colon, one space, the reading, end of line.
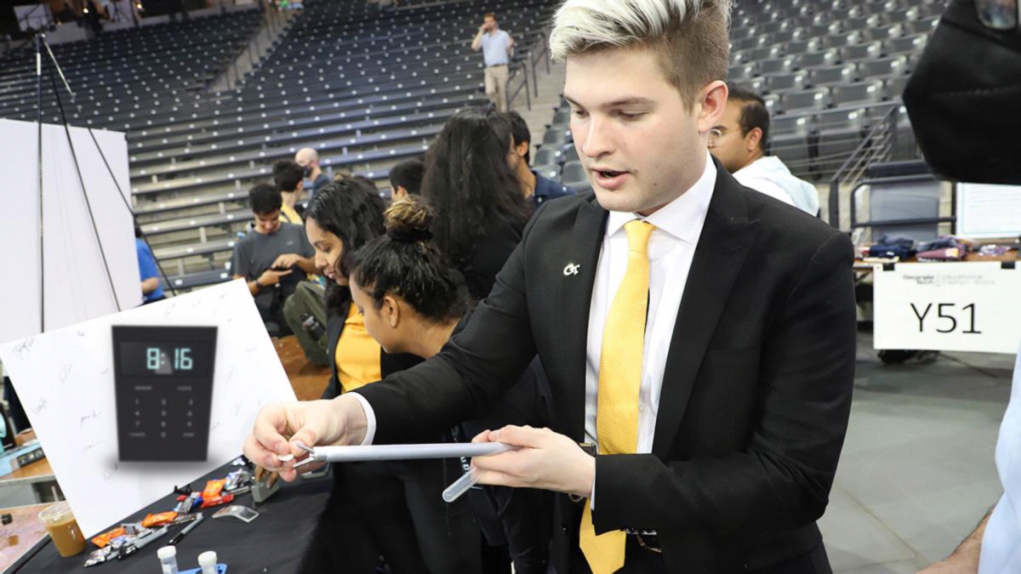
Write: 8:16
